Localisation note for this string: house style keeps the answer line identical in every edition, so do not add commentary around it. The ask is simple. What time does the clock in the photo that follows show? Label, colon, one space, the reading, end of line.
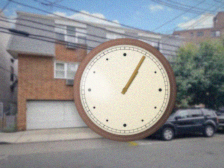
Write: 1:05
